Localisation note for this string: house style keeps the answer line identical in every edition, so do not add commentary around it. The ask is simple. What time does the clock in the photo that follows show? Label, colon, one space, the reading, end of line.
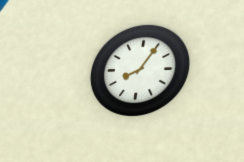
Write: 8:05
